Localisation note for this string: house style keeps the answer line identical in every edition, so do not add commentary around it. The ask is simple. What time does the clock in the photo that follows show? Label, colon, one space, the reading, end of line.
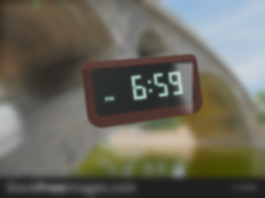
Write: 6:59
